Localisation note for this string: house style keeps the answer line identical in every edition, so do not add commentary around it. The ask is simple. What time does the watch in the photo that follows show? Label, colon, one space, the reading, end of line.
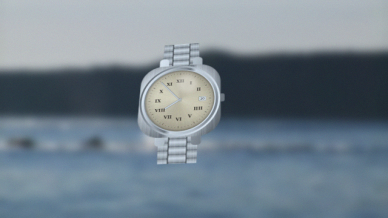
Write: 7:53
